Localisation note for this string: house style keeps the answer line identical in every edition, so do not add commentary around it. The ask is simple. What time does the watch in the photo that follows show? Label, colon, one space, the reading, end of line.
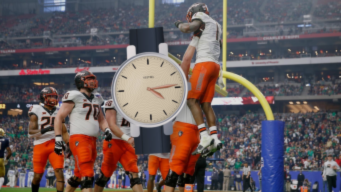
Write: 4:14
